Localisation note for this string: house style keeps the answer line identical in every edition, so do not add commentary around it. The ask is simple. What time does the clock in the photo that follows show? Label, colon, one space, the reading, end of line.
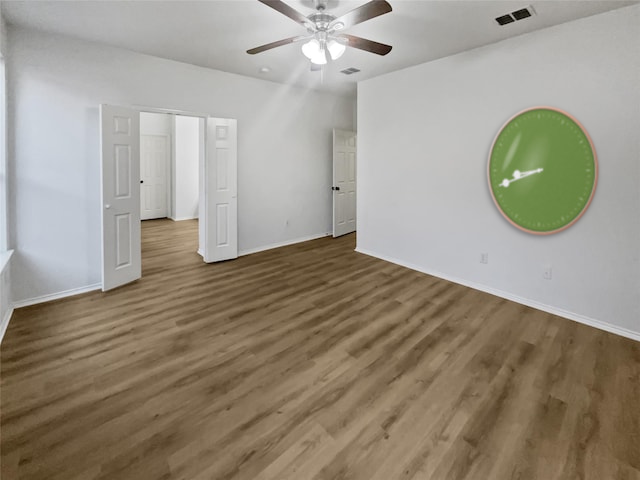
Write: 8:42
